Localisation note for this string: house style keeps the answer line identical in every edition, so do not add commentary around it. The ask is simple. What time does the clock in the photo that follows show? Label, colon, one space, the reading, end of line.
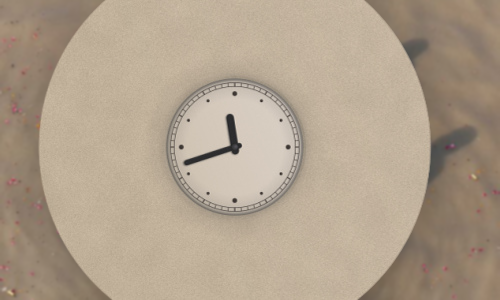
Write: 11:42
